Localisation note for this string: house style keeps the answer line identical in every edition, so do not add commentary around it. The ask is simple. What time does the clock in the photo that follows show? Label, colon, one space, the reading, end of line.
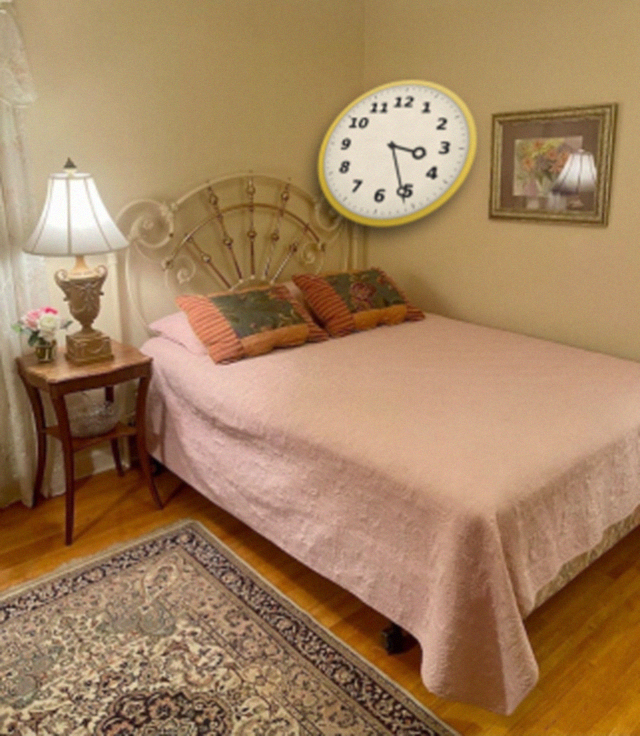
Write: 3:26
